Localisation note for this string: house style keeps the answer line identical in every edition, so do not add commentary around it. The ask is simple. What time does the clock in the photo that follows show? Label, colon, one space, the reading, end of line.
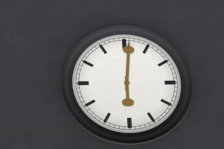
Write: 6:01
